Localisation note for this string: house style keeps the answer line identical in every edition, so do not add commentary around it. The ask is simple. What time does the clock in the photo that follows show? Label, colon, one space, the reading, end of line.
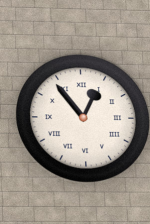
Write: 12:54
